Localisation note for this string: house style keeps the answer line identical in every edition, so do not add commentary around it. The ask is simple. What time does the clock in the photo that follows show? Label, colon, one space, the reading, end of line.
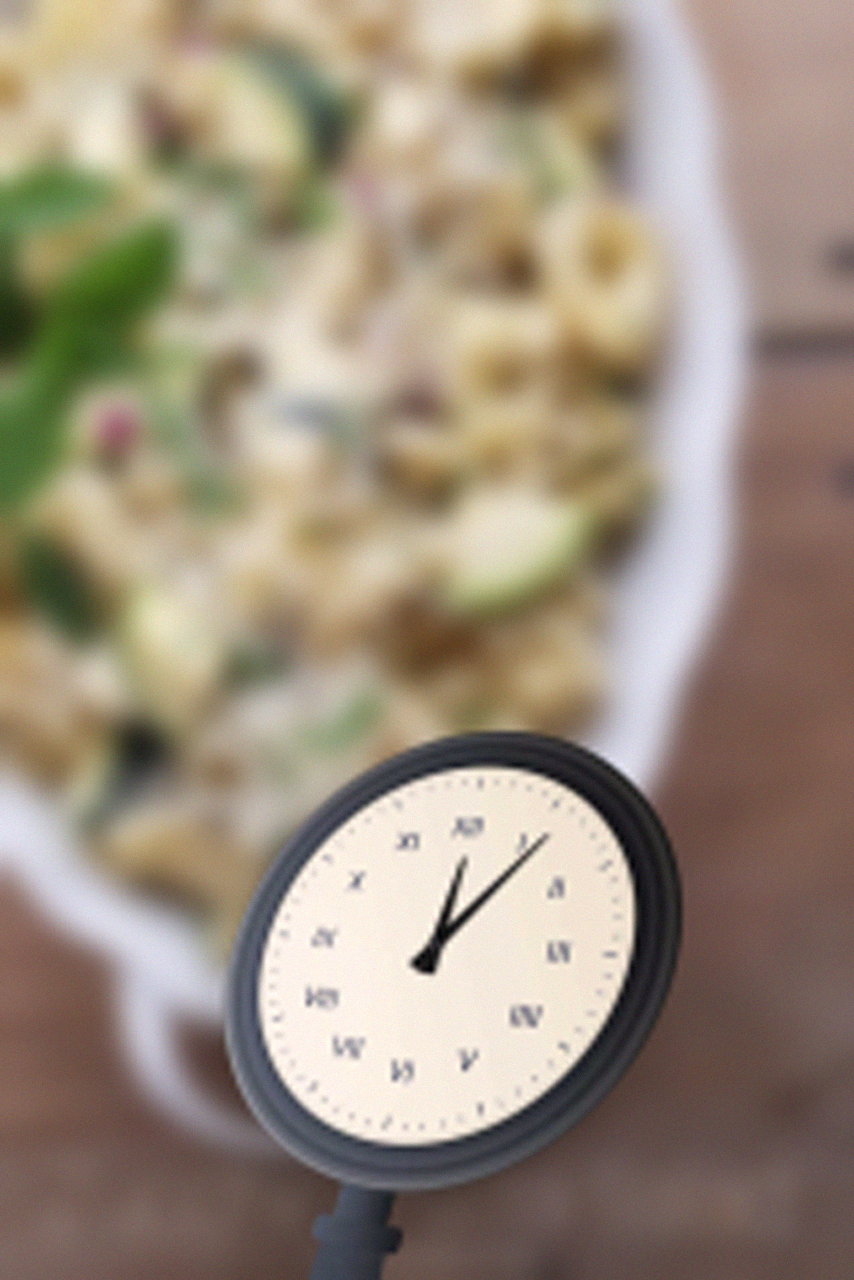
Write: 12:06
